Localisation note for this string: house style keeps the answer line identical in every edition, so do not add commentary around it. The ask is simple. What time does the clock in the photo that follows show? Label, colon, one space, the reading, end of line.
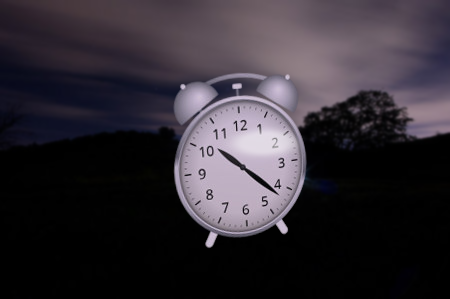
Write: 10:22
